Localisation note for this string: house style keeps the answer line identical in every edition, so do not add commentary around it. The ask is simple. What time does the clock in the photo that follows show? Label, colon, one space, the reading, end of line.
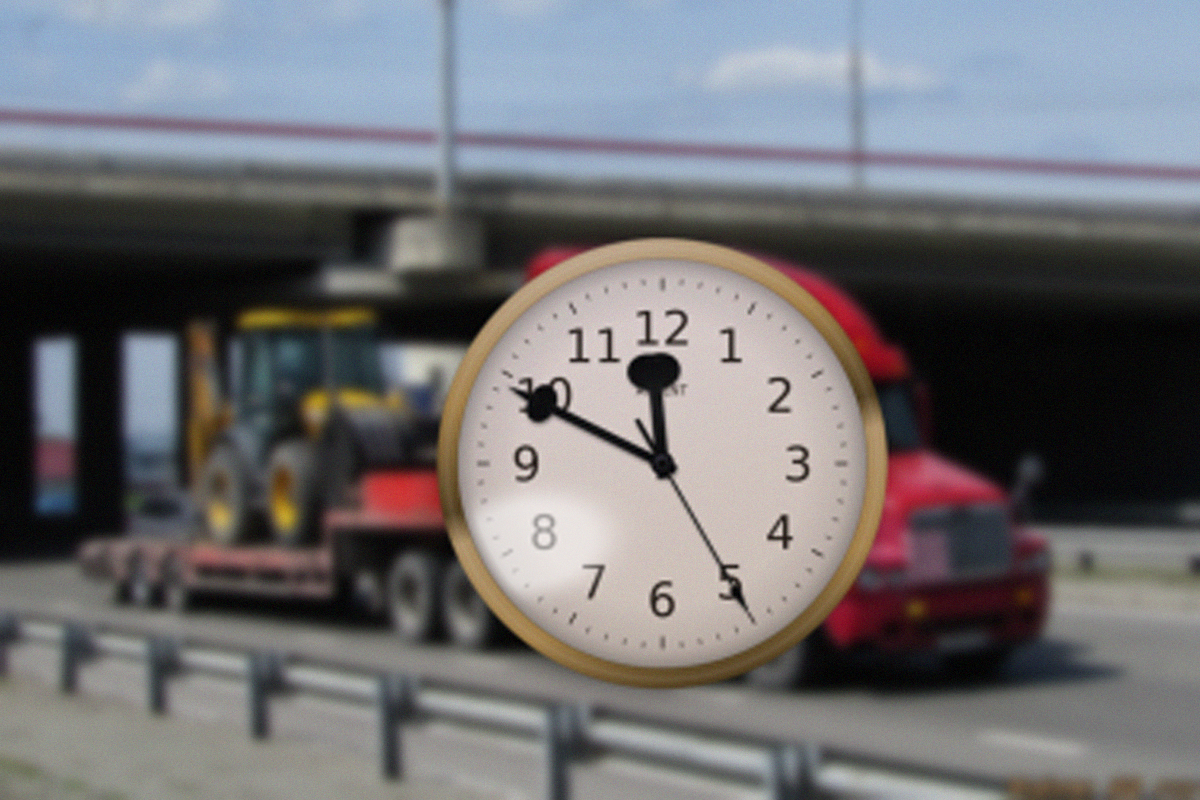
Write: 11:49:25
